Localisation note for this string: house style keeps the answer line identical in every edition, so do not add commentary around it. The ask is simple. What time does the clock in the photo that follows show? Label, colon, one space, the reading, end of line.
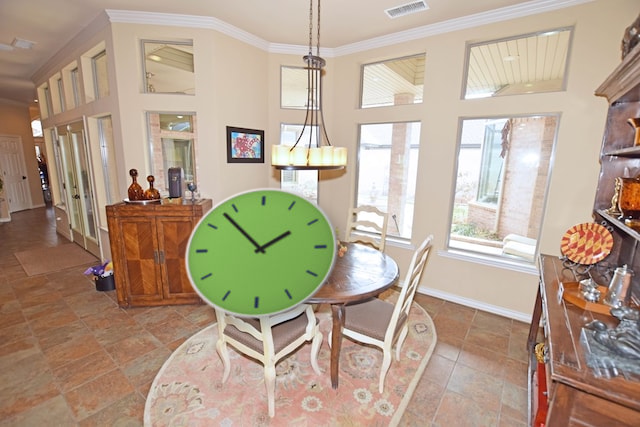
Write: 1:53
